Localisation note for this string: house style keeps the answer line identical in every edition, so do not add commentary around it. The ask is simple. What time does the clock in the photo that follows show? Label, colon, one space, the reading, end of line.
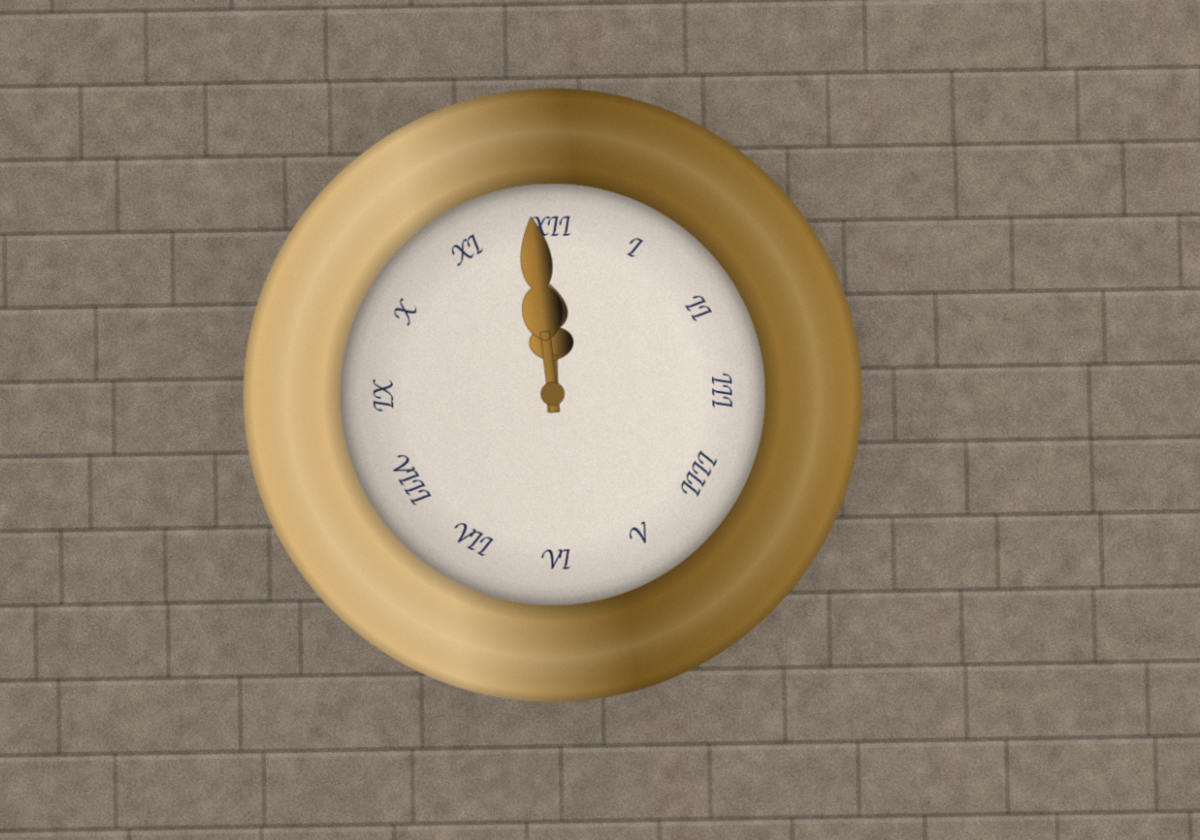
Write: 11:59
